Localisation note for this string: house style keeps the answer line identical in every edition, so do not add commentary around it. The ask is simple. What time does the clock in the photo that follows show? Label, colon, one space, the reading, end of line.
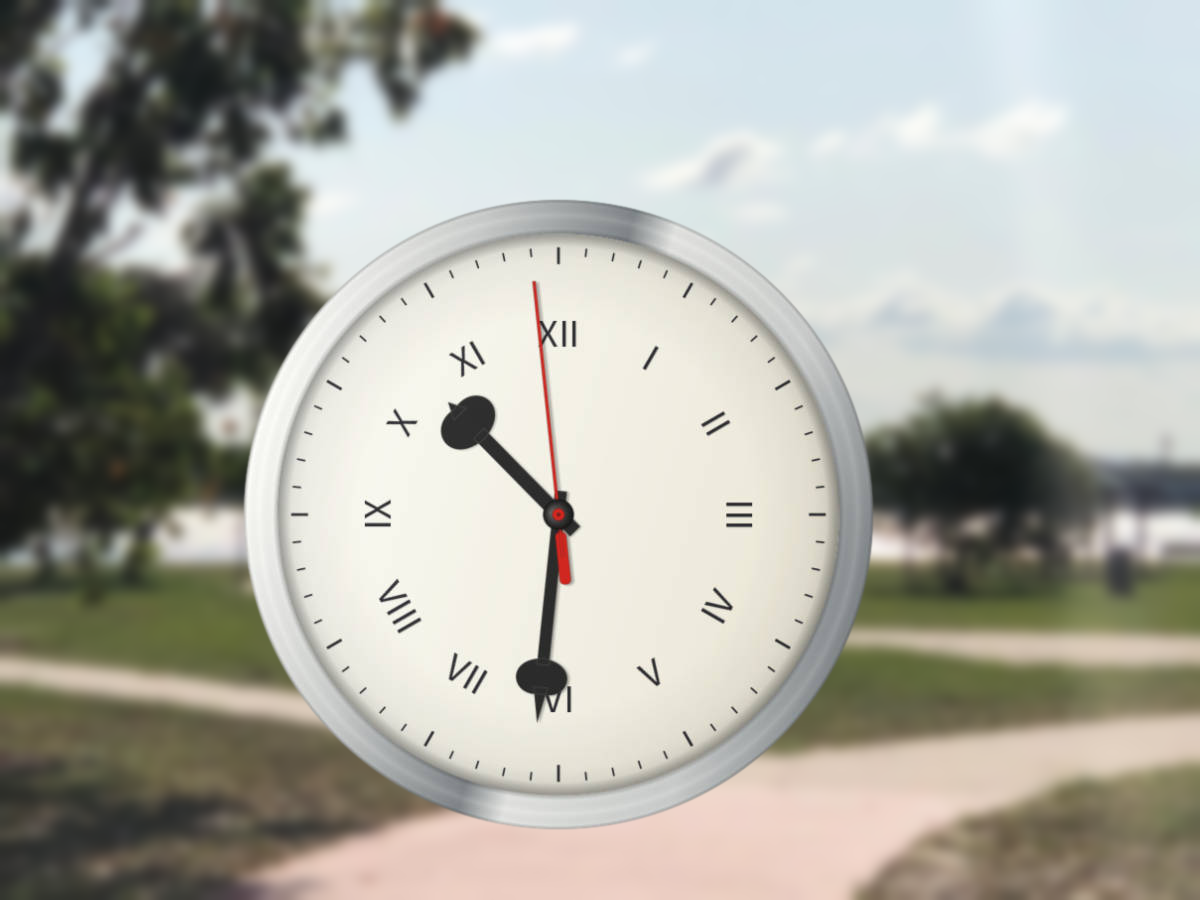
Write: 10:30:59
